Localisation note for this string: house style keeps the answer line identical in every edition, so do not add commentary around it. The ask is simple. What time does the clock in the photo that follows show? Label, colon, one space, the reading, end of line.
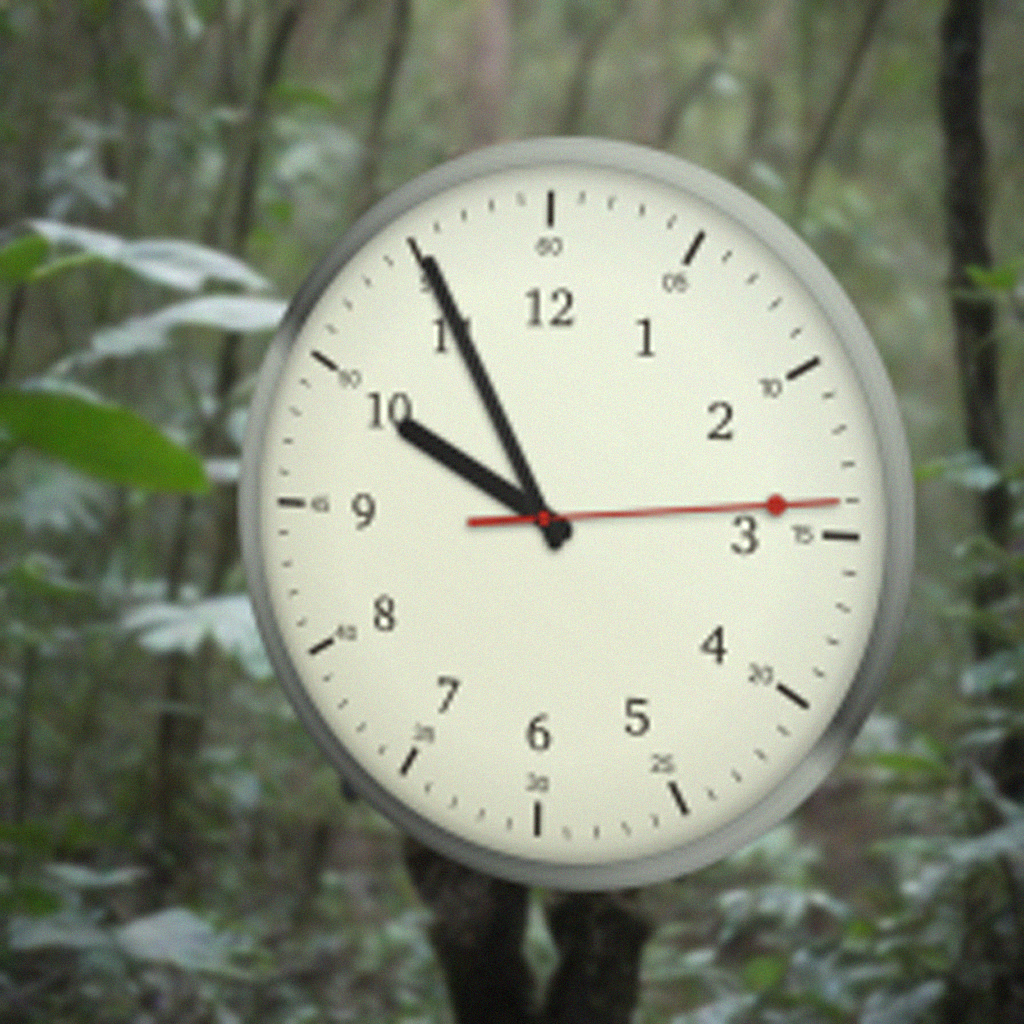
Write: 9:55:14
